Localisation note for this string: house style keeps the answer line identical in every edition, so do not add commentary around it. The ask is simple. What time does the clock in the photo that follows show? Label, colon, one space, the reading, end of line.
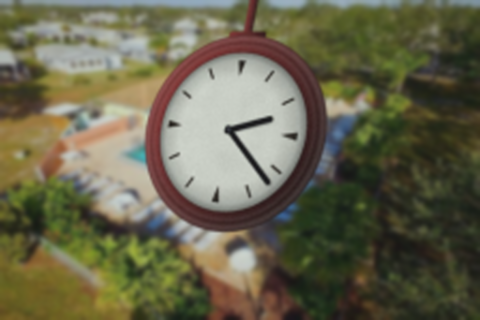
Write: 2:22
